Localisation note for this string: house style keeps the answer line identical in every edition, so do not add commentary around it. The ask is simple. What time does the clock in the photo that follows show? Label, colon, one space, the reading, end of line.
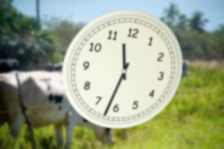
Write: 11:32
